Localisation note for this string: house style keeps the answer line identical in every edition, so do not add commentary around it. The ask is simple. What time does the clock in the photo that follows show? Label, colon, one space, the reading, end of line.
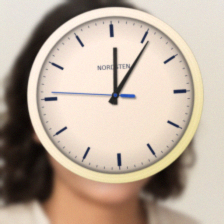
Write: 12:05:46
